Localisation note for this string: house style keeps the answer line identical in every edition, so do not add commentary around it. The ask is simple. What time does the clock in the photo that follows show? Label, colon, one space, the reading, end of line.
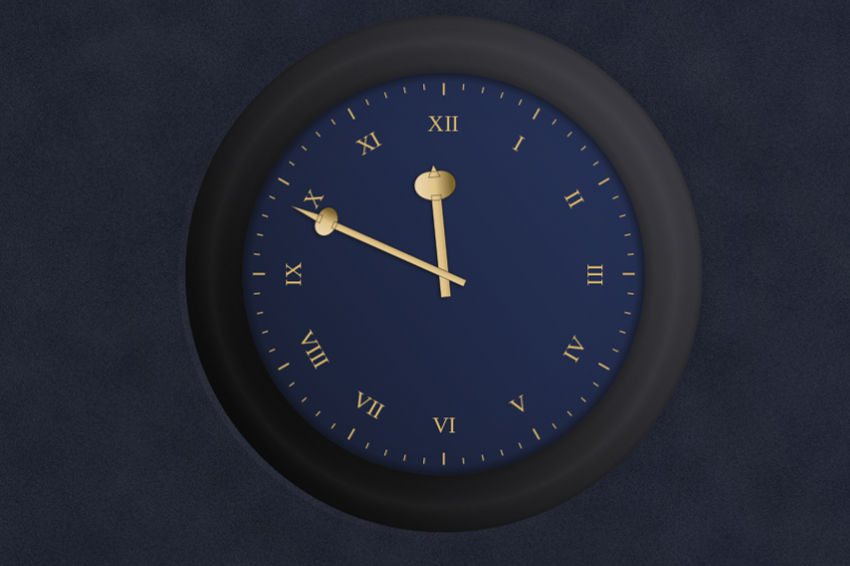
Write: 11:49
